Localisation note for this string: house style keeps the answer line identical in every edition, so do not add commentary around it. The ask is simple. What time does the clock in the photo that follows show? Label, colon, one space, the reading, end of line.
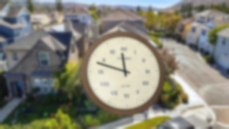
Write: 11:48
